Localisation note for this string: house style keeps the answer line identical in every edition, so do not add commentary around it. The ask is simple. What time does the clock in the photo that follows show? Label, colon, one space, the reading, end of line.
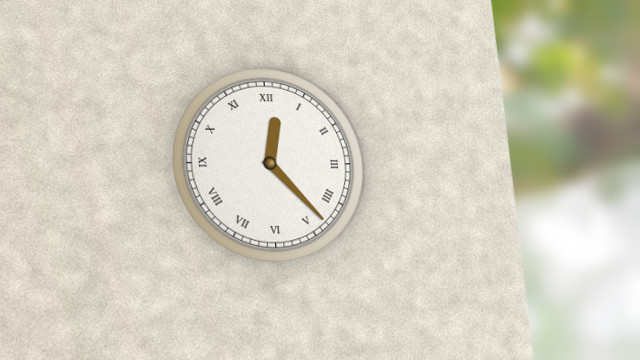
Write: 12:23
